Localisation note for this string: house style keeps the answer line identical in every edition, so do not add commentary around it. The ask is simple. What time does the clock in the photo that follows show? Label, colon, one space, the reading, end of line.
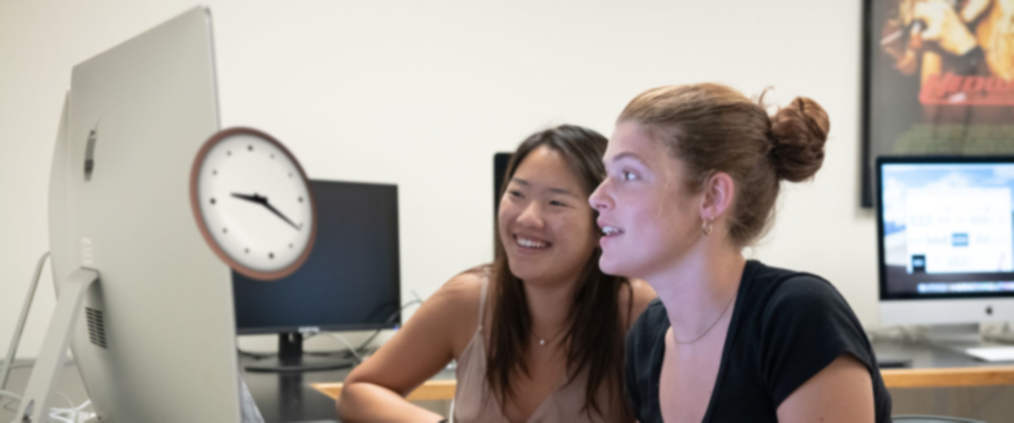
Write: 9:21
